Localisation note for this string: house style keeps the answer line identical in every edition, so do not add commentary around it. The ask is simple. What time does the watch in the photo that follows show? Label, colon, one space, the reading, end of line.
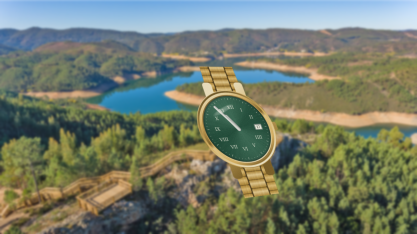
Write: 10:54
